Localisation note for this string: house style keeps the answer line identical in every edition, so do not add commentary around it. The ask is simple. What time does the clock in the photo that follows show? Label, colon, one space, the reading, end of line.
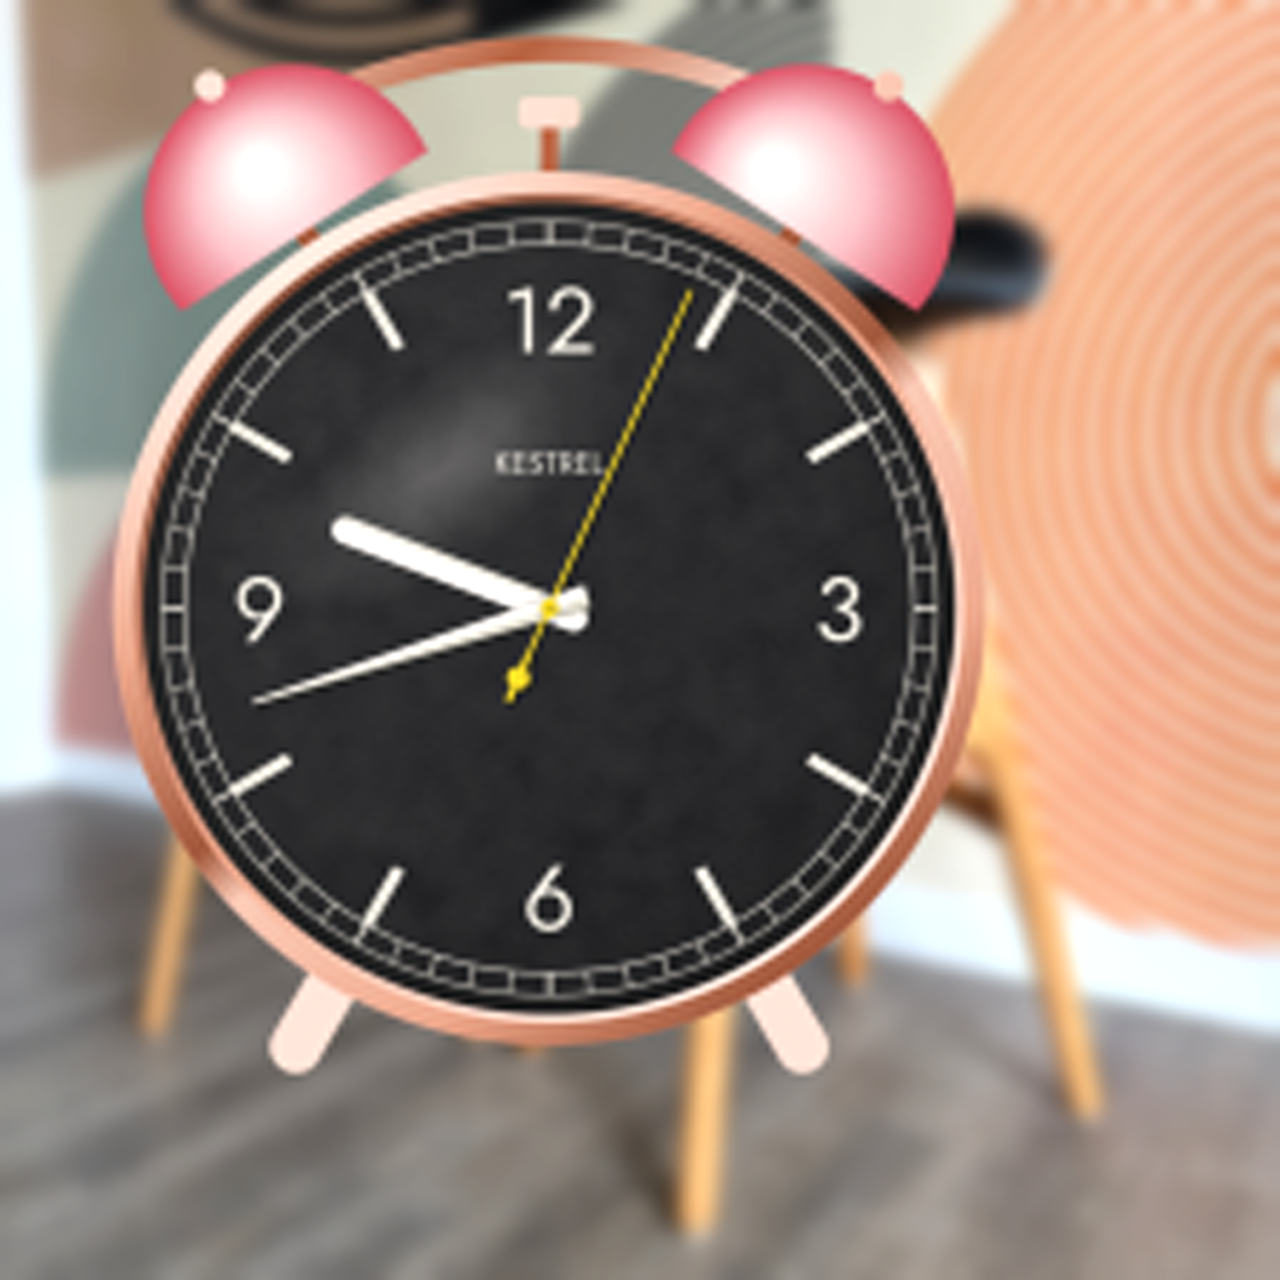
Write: 9:42:04
